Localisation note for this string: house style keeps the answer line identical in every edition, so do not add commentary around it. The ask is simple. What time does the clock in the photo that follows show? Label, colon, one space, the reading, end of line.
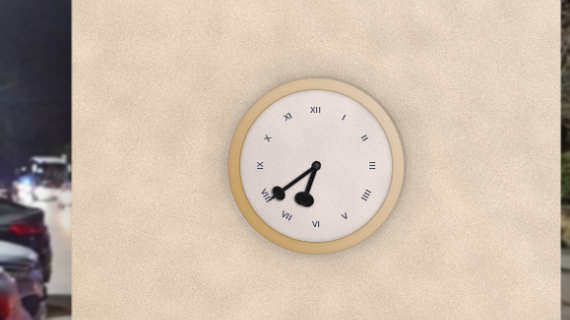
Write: 6:39
